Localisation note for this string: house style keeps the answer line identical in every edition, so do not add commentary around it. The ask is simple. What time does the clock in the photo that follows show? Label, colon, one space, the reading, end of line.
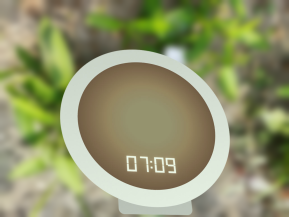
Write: 7:09
